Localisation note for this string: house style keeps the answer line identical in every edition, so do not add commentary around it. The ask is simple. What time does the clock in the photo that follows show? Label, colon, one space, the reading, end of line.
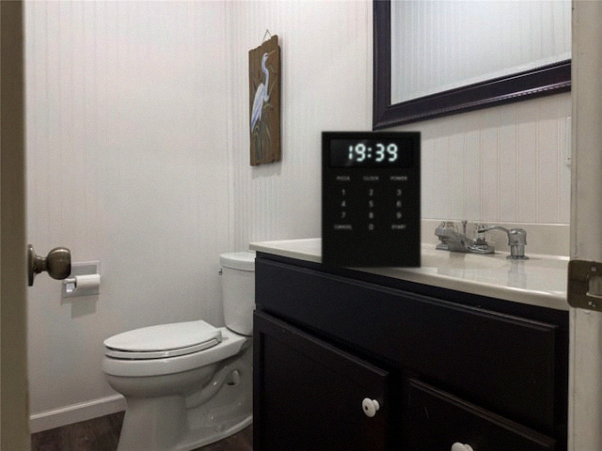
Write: 19:39
